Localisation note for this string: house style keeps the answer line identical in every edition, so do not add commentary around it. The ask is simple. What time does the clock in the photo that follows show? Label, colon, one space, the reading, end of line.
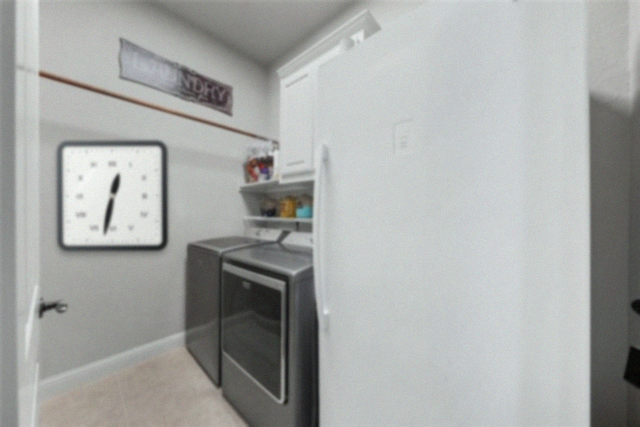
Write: 12:32
